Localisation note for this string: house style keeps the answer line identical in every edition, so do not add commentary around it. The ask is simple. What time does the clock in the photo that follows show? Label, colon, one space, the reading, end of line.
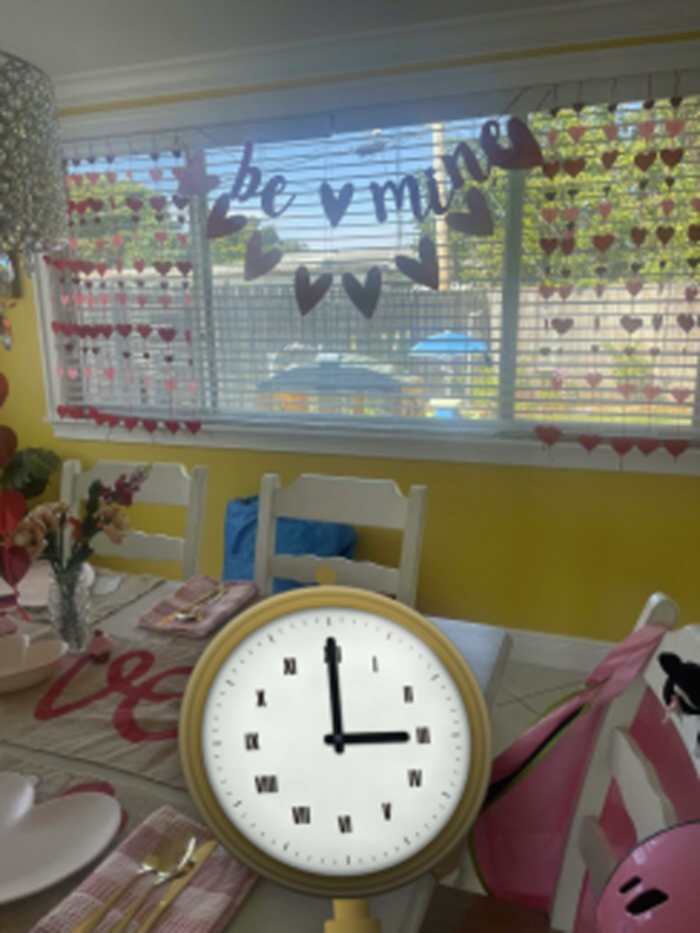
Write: 3:00
